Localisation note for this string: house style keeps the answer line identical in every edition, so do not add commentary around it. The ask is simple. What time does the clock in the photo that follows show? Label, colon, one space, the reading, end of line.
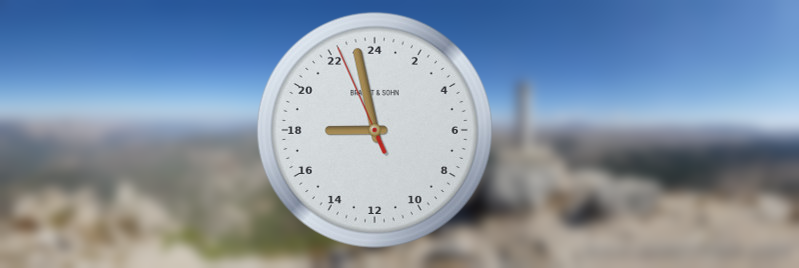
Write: 17:57:56
